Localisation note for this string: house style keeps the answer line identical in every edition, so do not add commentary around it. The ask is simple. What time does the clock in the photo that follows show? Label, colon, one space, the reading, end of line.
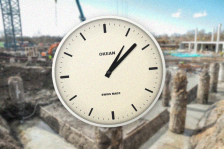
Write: 1:08
